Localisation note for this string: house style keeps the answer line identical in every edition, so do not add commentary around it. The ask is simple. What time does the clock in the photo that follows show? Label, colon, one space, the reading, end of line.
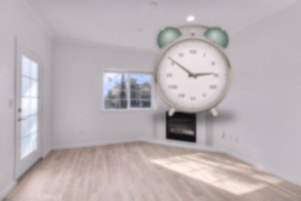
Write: 2:51
